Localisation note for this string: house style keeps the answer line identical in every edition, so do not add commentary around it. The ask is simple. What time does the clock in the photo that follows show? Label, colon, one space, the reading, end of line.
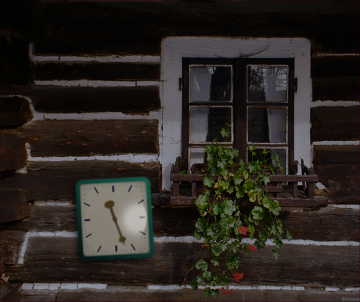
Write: 11:27
